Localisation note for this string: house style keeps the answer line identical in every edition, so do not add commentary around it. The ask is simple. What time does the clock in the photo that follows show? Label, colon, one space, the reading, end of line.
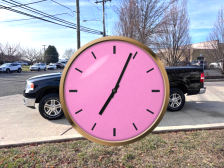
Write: 7:04
